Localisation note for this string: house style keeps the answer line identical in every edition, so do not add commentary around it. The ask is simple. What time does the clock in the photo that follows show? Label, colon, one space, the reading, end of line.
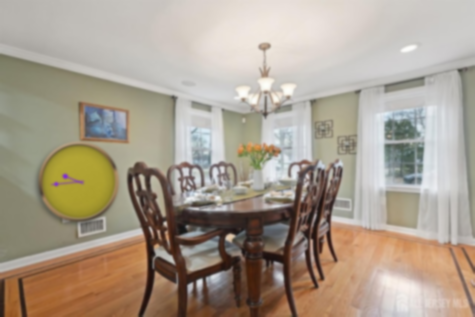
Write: 9:44
